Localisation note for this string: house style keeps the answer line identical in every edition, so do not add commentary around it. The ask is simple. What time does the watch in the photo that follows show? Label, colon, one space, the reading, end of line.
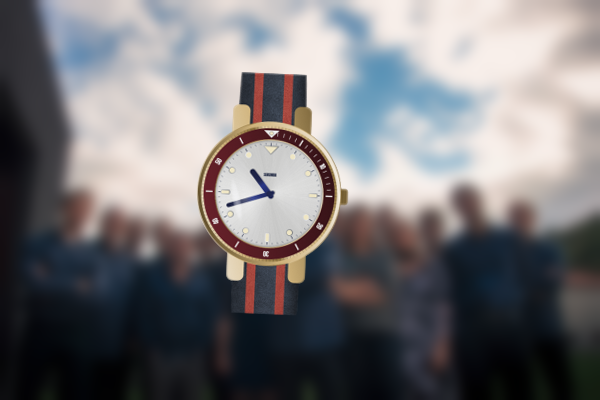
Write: 10:42
